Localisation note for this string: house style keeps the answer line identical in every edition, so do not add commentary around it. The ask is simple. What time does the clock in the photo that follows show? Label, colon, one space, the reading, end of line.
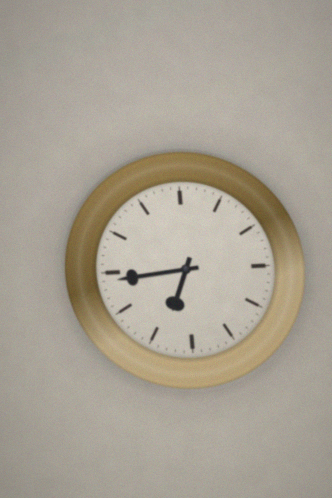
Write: 6:44
